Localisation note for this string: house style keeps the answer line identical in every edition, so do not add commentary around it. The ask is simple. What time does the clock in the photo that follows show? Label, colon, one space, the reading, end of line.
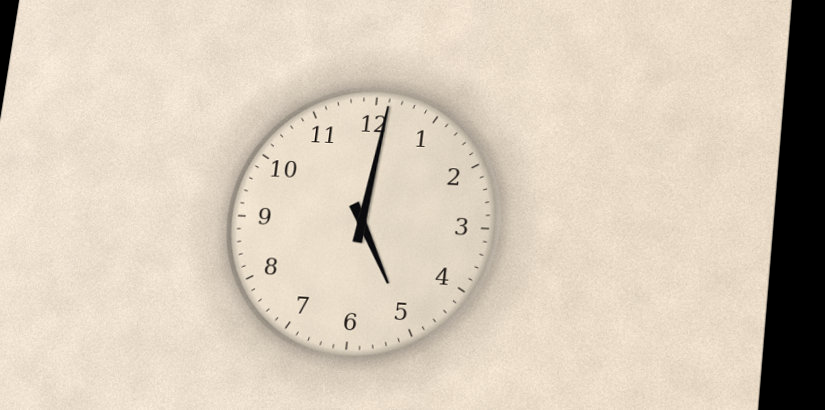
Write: 5:01
